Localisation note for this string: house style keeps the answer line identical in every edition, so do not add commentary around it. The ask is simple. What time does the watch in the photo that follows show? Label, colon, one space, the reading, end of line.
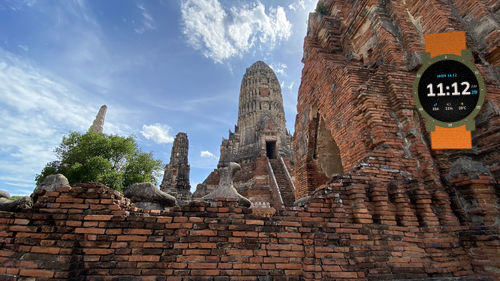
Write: 11:12
